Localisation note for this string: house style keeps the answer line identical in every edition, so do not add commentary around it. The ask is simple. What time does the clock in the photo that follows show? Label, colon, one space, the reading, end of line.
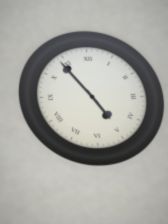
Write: 4:54
